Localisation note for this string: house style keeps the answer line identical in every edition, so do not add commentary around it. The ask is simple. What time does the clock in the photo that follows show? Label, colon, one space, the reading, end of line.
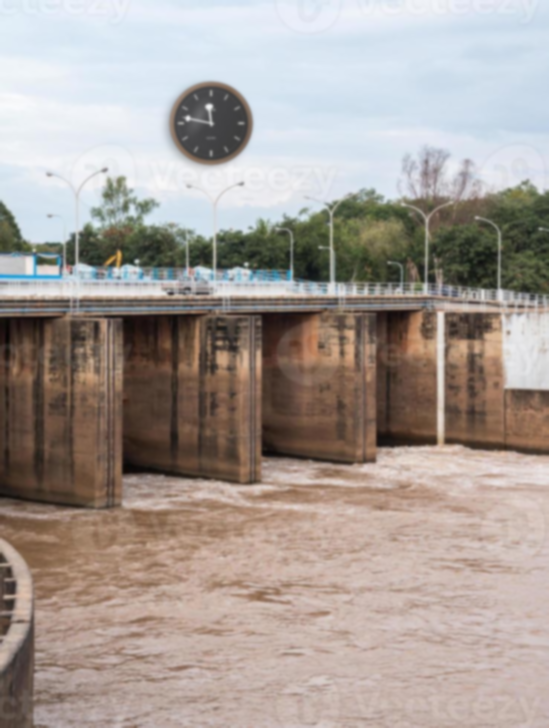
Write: 11:47
